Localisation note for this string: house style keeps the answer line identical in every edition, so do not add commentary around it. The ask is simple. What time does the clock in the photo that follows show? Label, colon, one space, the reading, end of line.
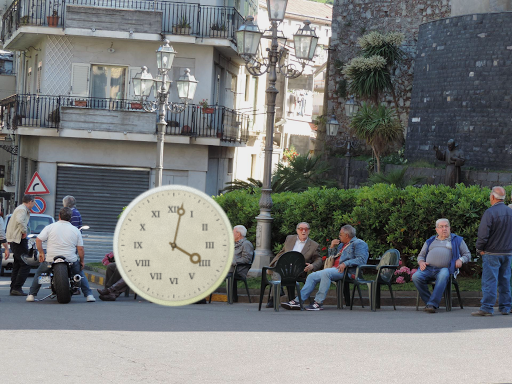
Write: 4:02
